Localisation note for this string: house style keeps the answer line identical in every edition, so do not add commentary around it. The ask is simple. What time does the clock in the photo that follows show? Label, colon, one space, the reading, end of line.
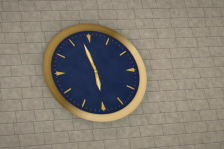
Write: 5:58
